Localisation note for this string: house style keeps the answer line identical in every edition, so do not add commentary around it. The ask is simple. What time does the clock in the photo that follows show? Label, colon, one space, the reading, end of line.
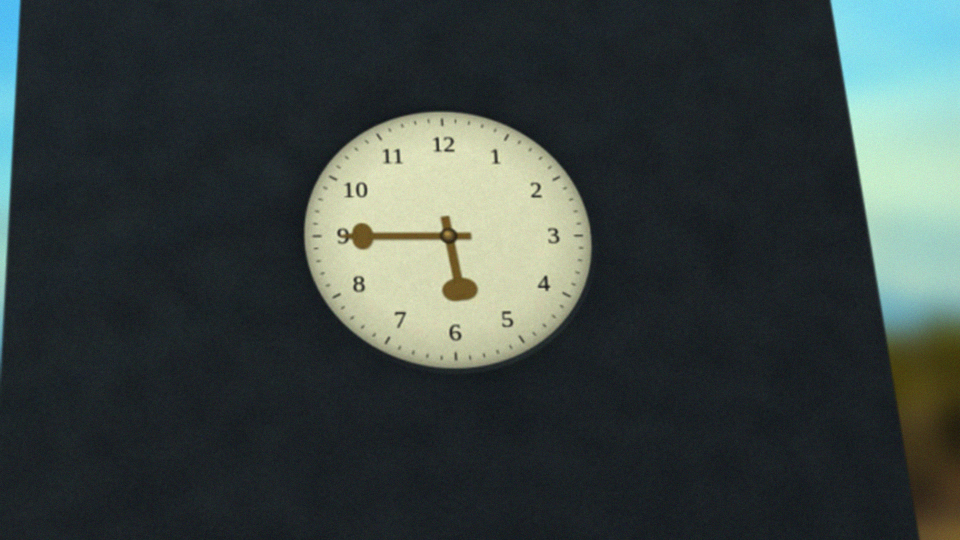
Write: 5:45
